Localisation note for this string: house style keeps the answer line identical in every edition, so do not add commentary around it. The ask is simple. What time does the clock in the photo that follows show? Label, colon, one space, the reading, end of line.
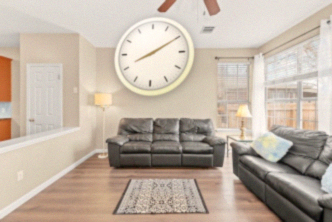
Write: 8:10
